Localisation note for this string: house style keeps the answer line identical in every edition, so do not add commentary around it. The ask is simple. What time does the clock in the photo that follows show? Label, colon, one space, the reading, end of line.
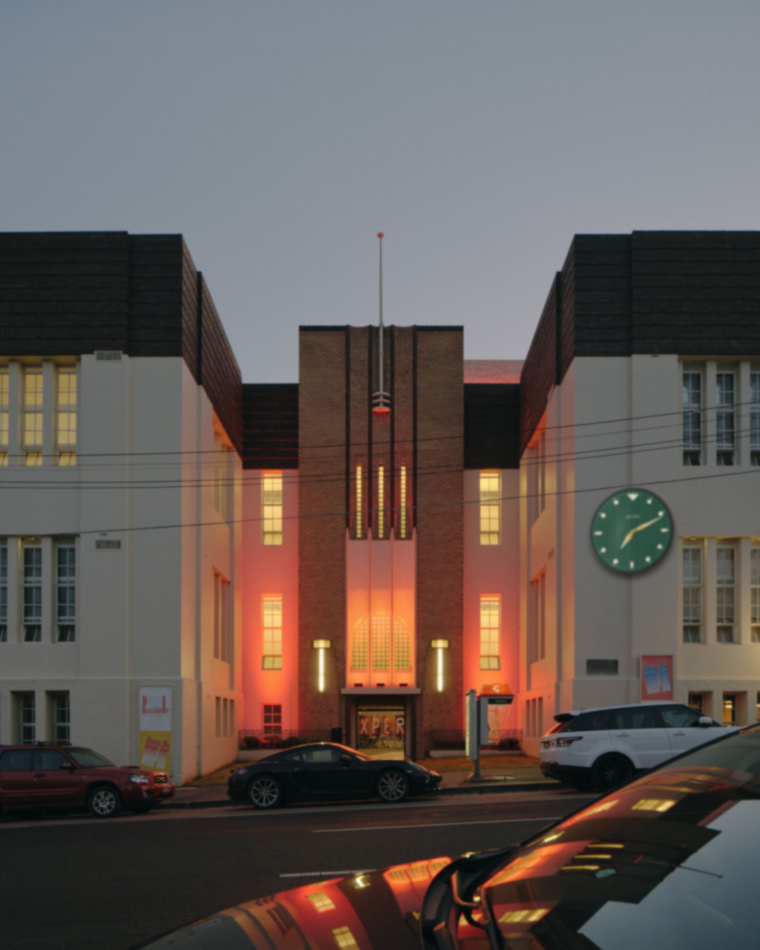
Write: 7:11
